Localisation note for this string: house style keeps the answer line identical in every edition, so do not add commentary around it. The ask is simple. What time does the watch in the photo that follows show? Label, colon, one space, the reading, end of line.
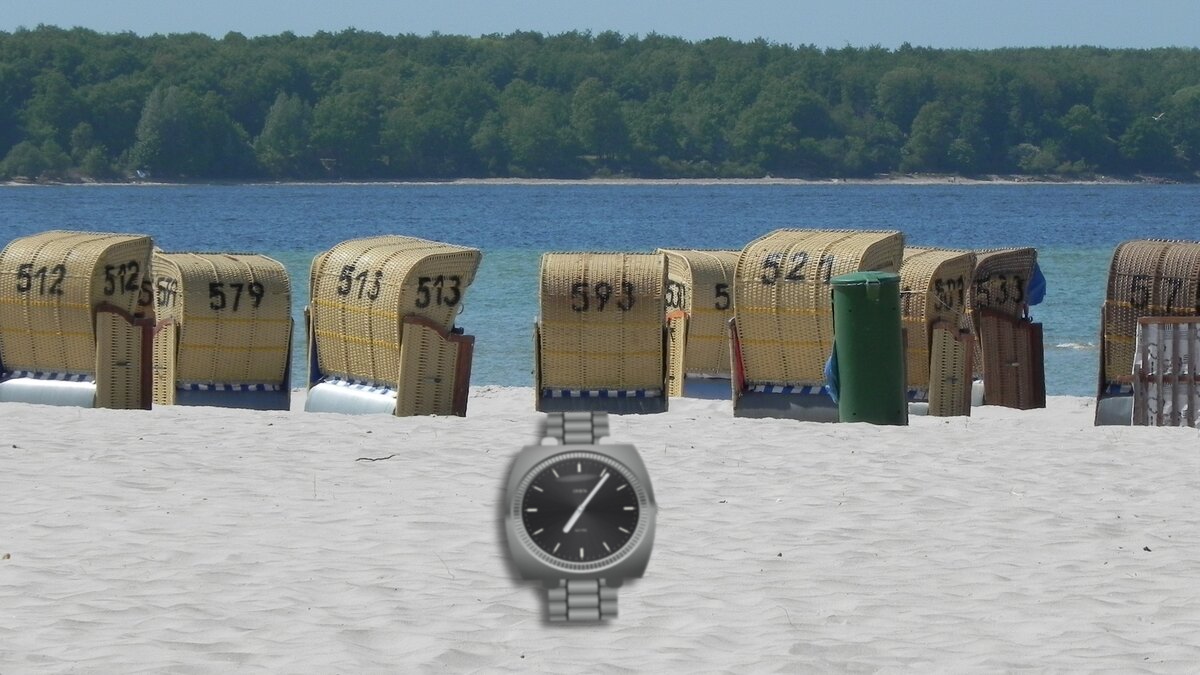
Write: 7:06
